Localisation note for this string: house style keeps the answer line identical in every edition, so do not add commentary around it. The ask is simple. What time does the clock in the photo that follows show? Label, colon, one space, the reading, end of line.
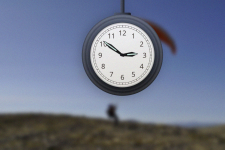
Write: 2:51
